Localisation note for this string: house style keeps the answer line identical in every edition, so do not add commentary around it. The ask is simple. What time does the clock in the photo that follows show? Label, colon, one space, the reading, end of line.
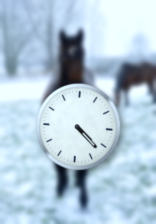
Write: 4:22
